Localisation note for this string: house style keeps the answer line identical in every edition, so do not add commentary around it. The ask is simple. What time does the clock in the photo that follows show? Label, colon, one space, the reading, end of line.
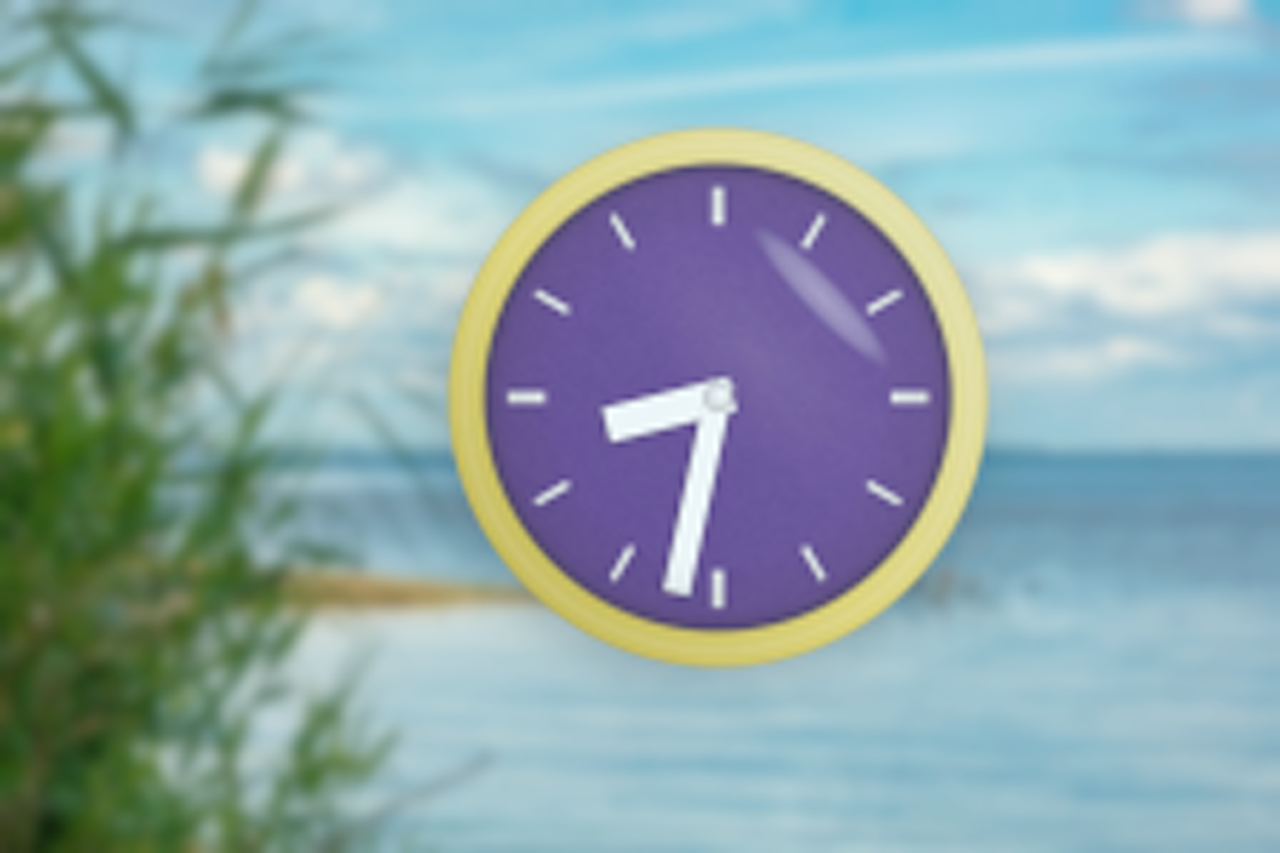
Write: 8:32
